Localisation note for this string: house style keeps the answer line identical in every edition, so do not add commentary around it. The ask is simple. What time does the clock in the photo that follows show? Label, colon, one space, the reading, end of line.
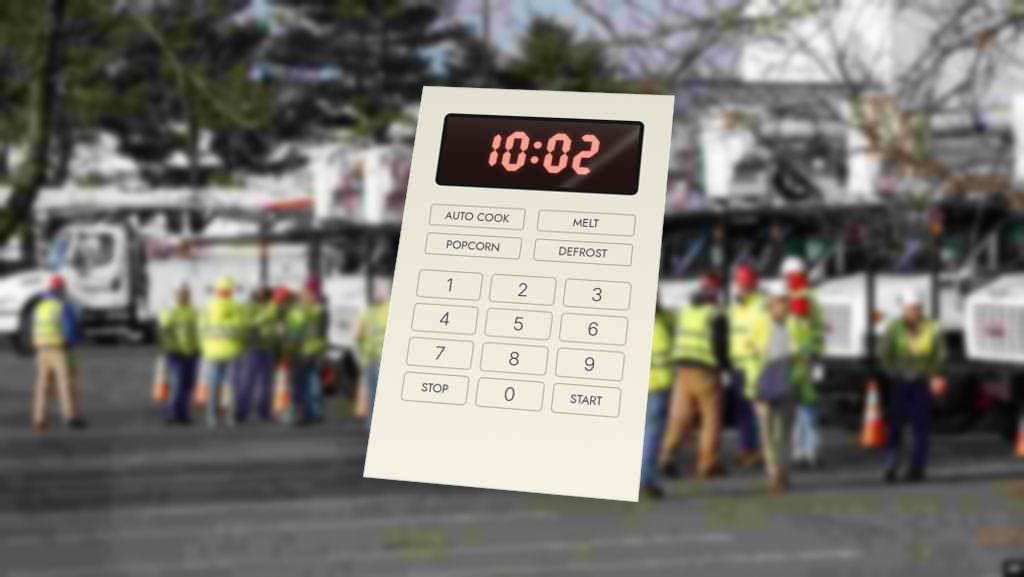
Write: 10:02
